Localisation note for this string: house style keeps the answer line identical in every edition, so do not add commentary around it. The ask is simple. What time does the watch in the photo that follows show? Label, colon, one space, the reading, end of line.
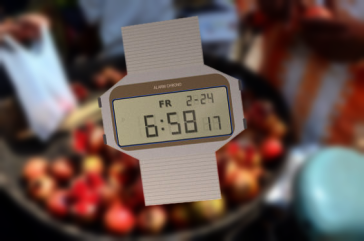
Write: 6:58:17
